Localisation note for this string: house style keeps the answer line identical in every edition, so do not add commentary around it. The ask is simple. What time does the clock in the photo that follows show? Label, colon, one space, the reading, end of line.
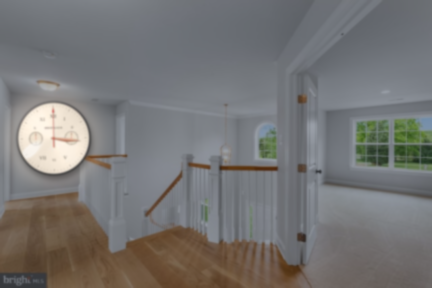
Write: 3:16
